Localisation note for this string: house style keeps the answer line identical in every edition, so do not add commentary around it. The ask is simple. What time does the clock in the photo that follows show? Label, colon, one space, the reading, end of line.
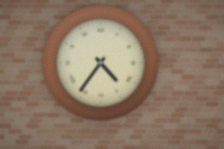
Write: 4:36
